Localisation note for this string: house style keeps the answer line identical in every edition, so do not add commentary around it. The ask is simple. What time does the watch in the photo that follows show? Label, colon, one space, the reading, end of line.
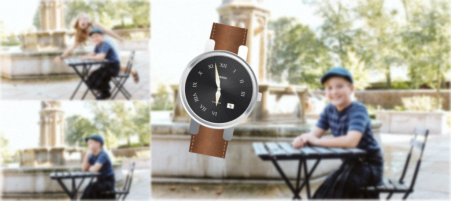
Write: 5:57
